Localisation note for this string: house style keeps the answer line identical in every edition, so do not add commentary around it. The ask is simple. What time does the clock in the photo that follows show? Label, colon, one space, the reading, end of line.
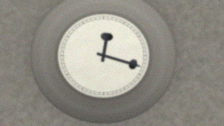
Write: 12:18
